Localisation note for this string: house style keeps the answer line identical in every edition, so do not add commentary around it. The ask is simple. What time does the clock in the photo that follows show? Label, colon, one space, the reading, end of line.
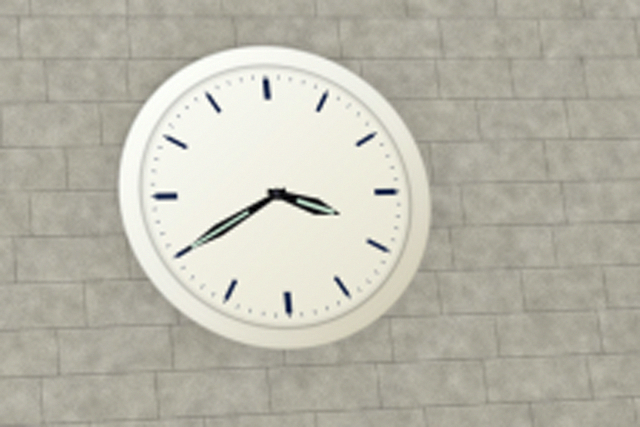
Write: 3:40
